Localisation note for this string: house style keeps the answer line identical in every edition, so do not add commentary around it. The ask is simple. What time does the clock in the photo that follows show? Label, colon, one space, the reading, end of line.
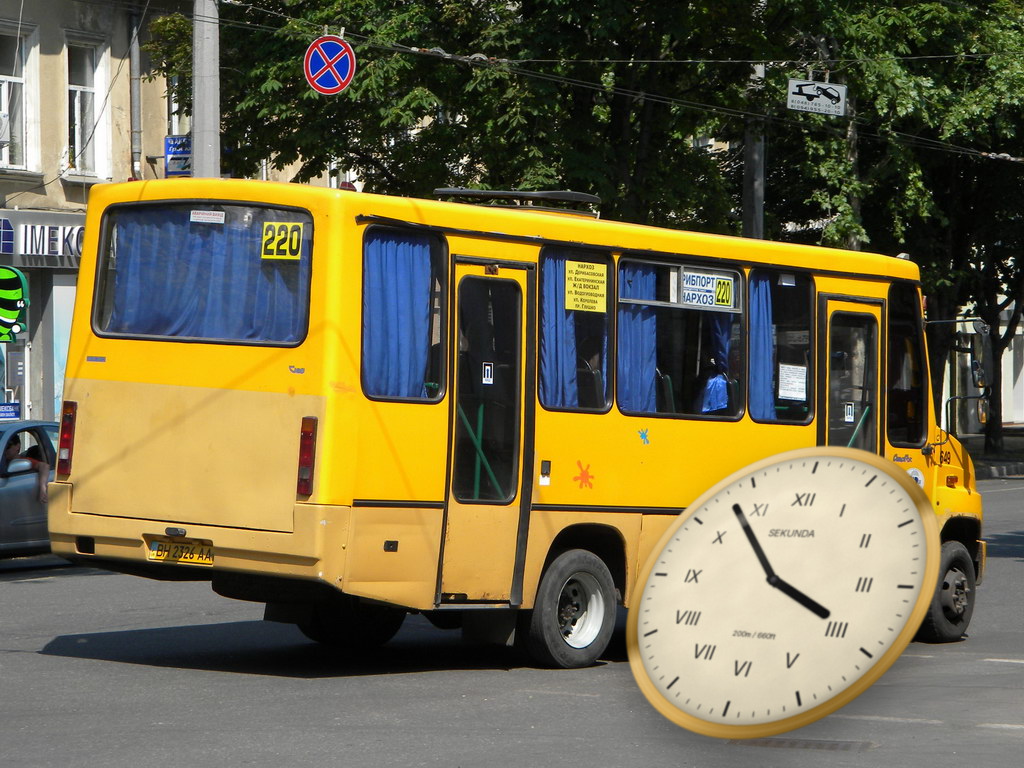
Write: 3:53
